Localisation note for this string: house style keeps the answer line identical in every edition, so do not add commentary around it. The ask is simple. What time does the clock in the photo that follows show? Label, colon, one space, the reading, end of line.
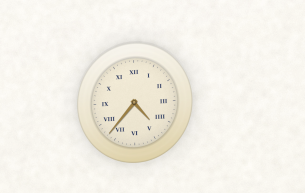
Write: 4:37
